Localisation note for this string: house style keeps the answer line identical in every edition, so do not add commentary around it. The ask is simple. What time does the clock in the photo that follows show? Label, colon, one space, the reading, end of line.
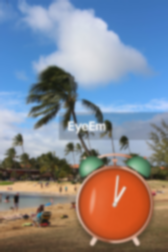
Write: 1:01
